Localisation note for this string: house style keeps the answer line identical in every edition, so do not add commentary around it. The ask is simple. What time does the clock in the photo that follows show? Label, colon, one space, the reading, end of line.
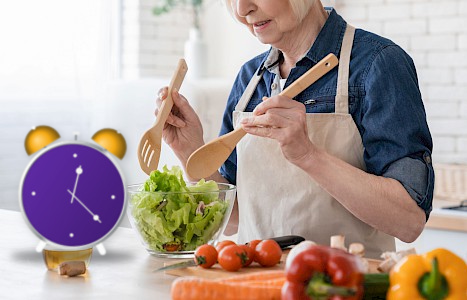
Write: 12:22
